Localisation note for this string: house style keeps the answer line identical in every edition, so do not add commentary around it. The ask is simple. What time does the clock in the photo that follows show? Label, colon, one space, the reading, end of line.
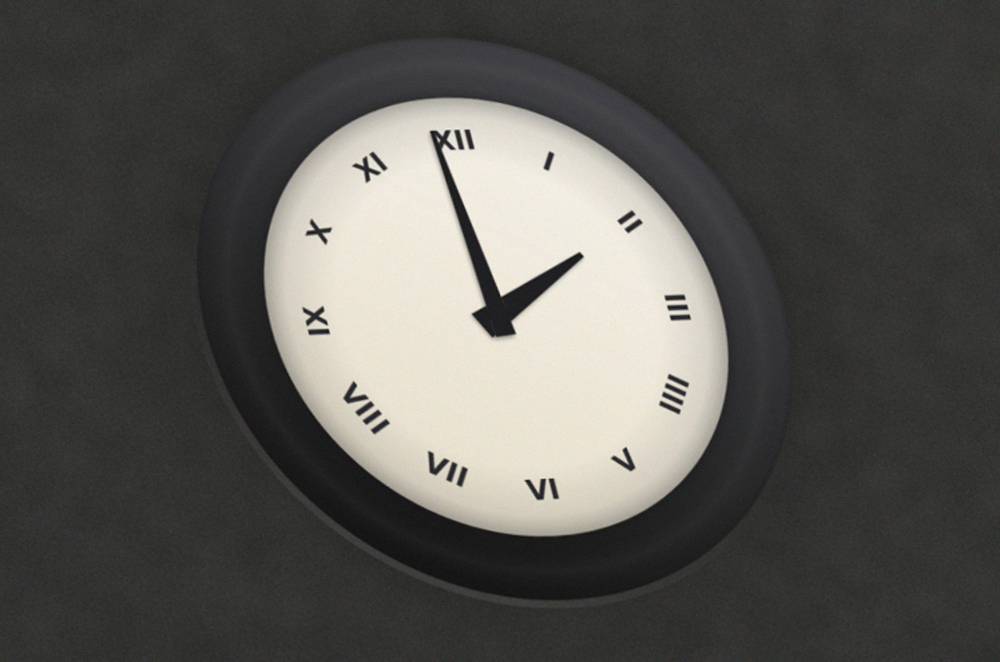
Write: 1:59
